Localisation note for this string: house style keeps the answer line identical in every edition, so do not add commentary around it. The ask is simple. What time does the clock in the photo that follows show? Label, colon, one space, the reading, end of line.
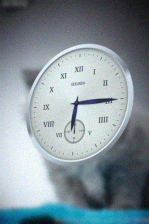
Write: 6:15
